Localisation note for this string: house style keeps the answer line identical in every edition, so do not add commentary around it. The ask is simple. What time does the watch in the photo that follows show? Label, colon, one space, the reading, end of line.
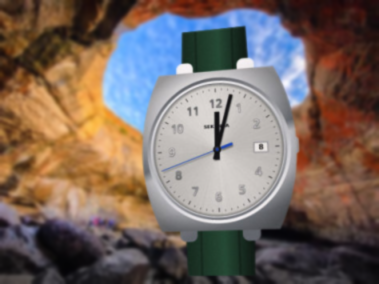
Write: 12:02:42
